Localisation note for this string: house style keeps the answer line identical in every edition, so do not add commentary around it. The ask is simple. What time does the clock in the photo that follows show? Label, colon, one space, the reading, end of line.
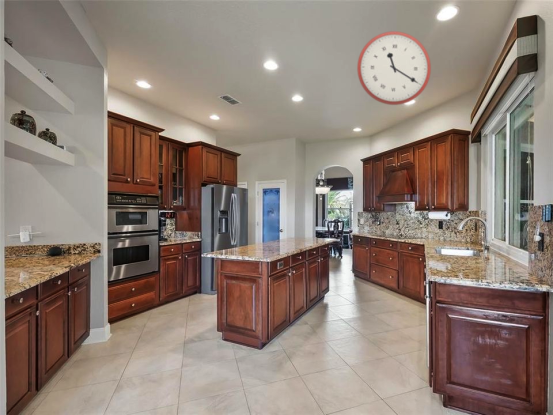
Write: 11:20
